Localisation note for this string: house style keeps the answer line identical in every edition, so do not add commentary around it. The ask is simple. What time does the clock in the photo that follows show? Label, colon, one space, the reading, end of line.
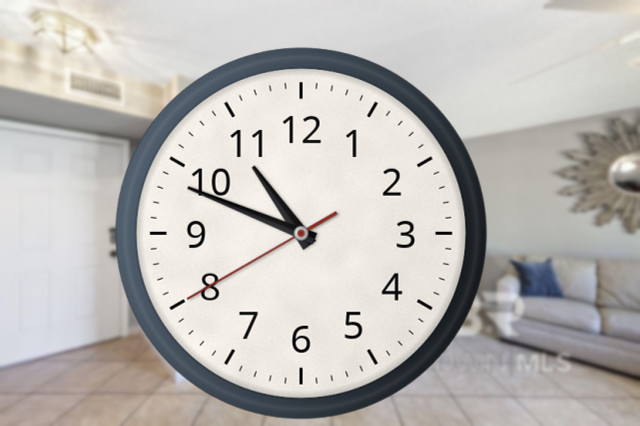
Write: 10:48:40
